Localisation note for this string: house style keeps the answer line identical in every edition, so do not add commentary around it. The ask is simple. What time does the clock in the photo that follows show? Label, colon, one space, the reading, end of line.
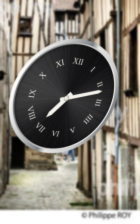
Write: 7:12
